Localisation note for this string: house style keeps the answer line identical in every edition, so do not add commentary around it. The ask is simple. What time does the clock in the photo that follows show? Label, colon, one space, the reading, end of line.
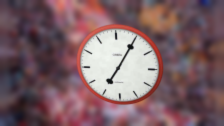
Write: 7:05
